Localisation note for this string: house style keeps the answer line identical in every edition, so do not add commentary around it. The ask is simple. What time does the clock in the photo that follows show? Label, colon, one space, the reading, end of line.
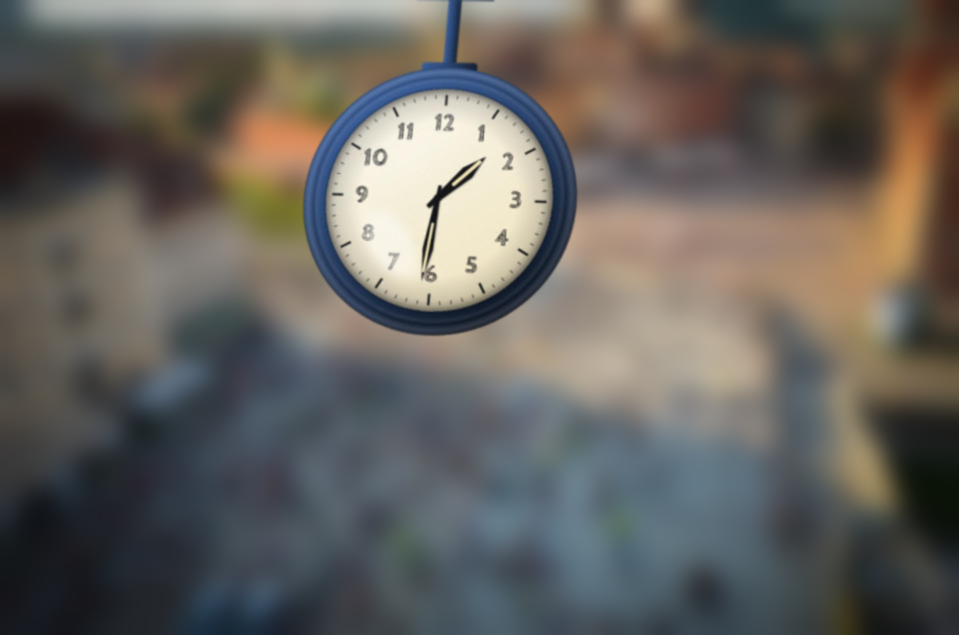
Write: 1:31
